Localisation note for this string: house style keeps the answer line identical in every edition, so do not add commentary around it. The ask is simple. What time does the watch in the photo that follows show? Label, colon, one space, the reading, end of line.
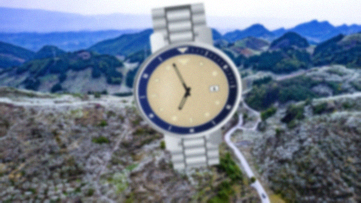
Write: 6:57
